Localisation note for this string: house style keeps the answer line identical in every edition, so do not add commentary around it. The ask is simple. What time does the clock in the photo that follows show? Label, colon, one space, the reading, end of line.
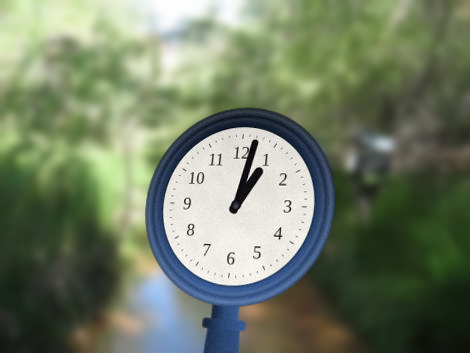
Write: 1:02
